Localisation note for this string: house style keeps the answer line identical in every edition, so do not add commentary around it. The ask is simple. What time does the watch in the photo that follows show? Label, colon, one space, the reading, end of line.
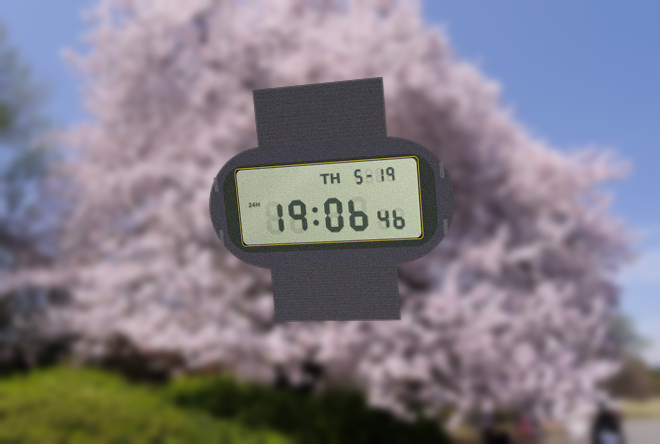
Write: 19:06:46
